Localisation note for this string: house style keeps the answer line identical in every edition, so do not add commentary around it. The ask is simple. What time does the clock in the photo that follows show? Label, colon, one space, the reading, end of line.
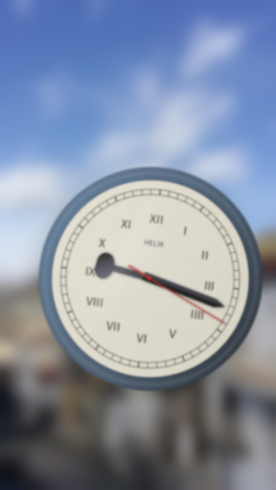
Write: 9:17:19
